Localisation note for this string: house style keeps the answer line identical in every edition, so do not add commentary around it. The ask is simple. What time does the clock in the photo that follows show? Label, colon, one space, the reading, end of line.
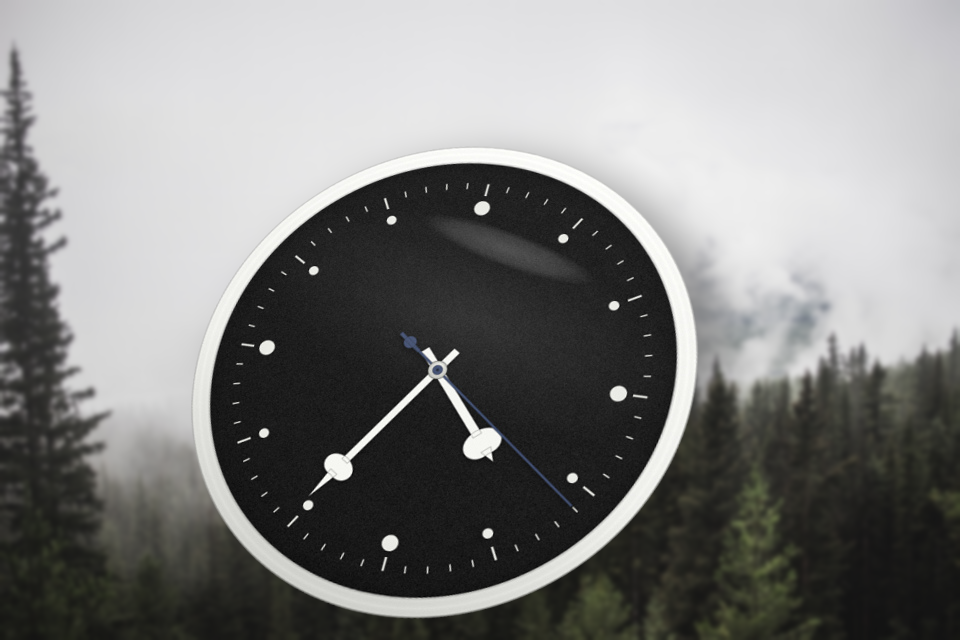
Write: 4:35:21
